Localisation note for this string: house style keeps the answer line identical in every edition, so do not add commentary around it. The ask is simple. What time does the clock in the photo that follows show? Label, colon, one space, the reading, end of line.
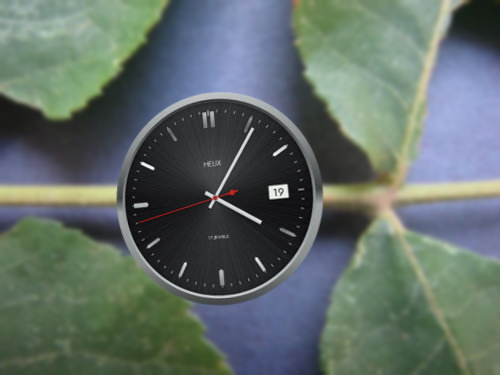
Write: 4:05:43
